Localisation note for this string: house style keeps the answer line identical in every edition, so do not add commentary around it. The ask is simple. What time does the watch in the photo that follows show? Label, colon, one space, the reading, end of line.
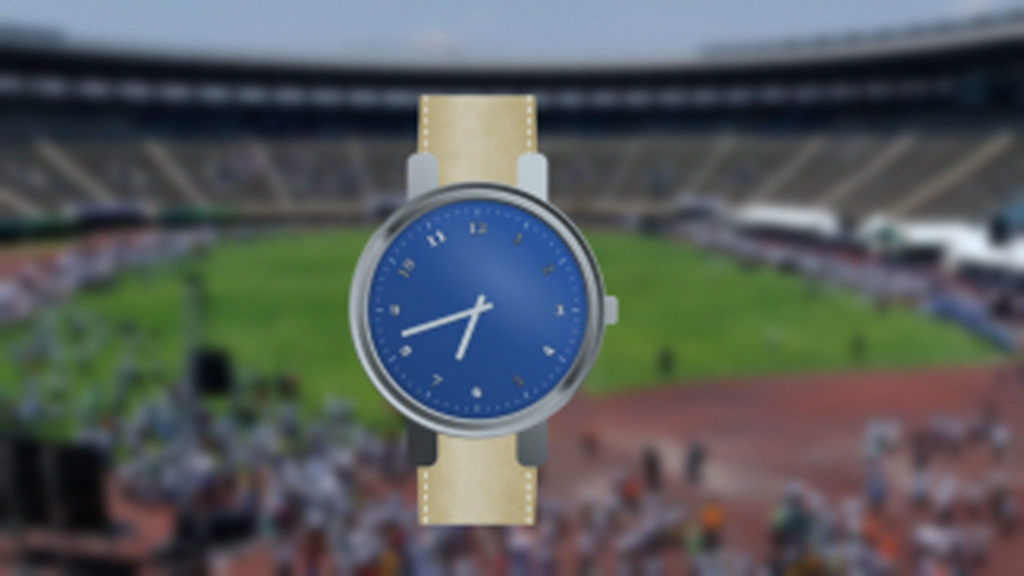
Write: 6:42
